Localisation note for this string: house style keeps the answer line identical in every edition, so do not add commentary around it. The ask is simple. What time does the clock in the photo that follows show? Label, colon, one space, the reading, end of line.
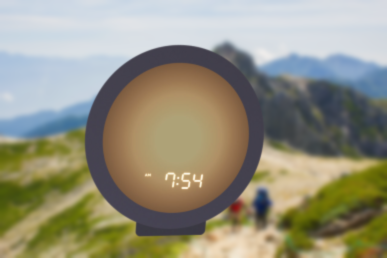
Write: 7:54
